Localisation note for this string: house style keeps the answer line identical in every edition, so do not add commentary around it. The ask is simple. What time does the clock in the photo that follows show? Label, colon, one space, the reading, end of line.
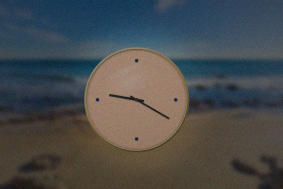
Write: 9:20
